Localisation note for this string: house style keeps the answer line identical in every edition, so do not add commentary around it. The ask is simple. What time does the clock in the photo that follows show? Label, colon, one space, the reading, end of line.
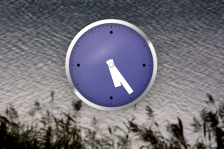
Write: 5:24
